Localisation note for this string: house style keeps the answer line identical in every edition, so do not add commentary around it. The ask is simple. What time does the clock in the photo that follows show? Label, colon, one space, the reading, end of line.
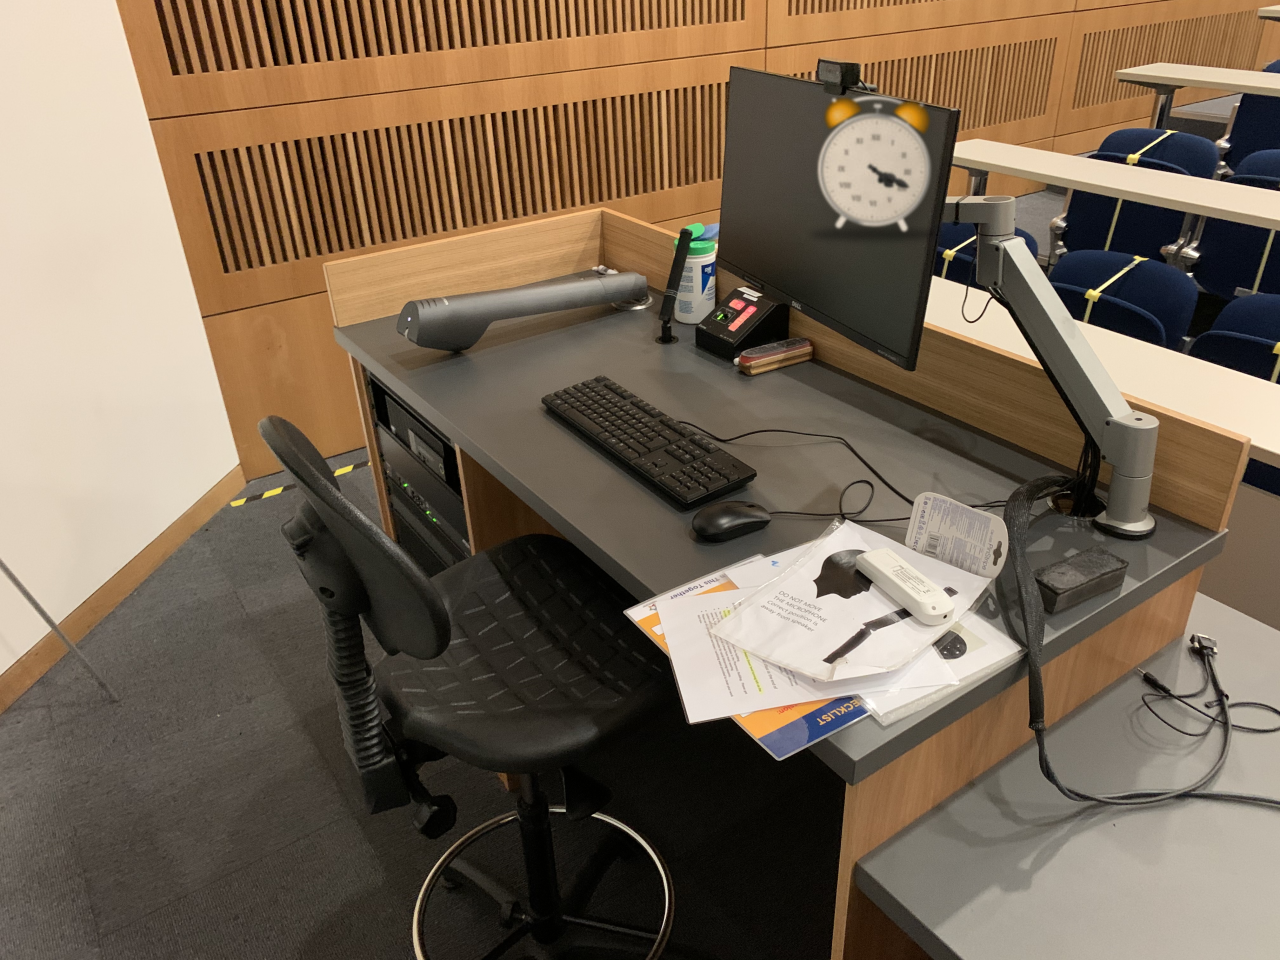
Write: 4:19
